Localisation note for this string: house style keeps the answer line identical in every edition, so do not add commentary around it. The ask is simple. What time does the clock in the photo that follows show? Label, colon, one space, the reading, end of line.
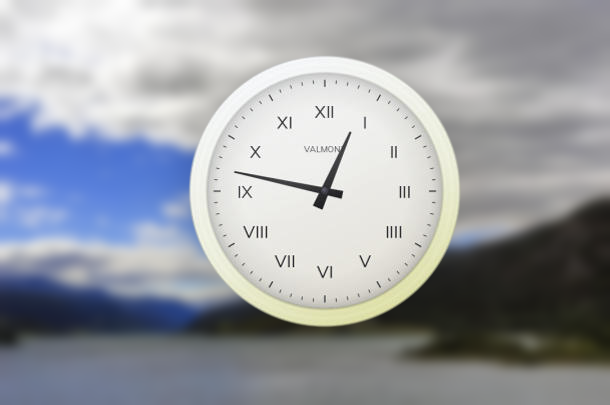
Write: 12:47
